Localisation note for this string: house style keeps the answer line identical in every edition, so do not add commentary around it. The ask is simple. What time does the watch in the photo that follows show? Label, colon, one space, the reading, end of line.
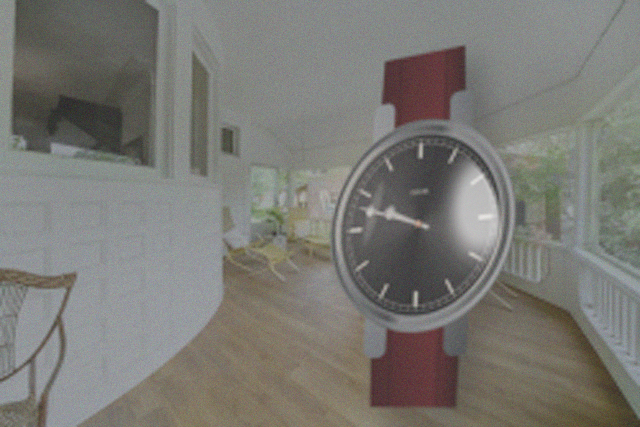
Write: 9:48
